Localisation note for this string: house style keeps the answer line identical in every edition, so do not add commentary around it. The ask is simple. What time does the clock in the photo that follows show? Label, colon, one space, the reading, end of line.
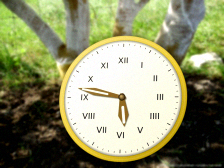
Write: 5:47
